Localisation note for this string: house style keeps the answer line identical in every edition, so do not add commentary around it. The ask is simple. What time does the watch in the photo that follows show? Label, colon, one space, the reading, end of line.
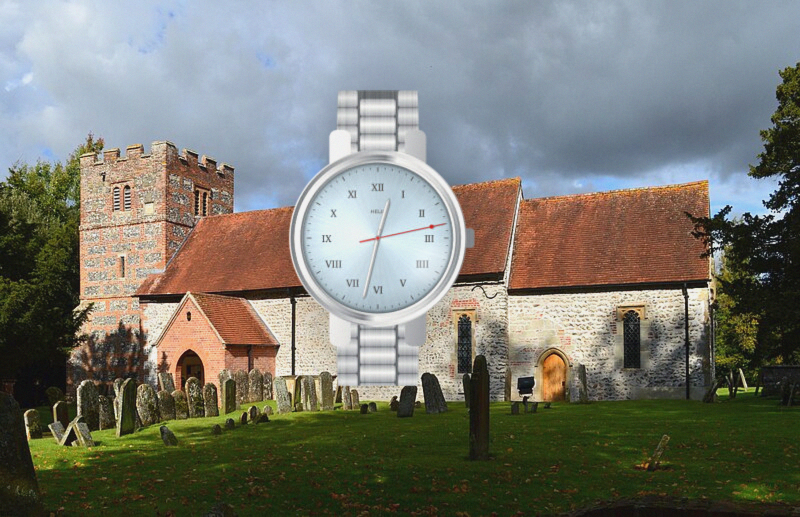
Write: 12:32:13
